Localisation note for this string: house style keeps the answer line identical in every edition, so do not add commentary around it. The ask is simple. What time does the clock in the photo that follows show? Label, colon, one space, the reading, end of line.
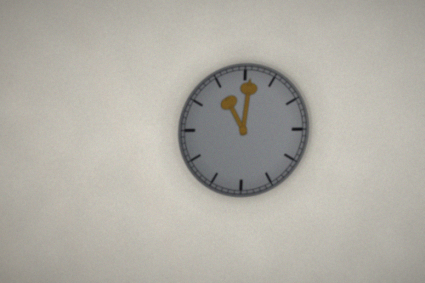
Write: 11:01
